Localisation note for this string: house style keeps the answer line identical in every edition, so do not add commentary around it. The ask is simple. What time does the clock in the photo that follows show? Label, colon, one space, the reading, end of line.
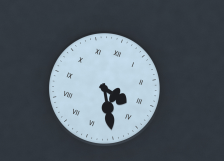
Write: 3:25
